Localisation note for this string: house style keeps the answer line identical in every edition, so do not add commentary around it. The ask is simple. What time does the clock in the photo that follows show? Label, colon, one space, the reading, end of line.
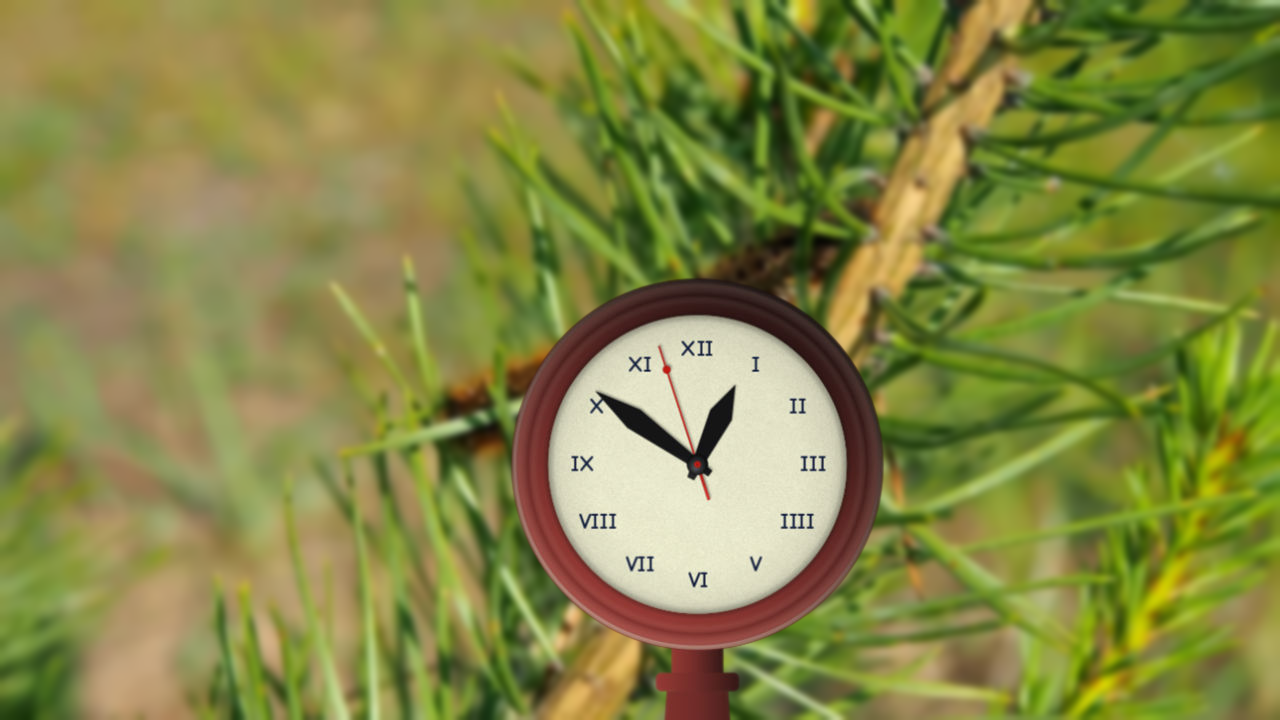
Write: 12:50:57
